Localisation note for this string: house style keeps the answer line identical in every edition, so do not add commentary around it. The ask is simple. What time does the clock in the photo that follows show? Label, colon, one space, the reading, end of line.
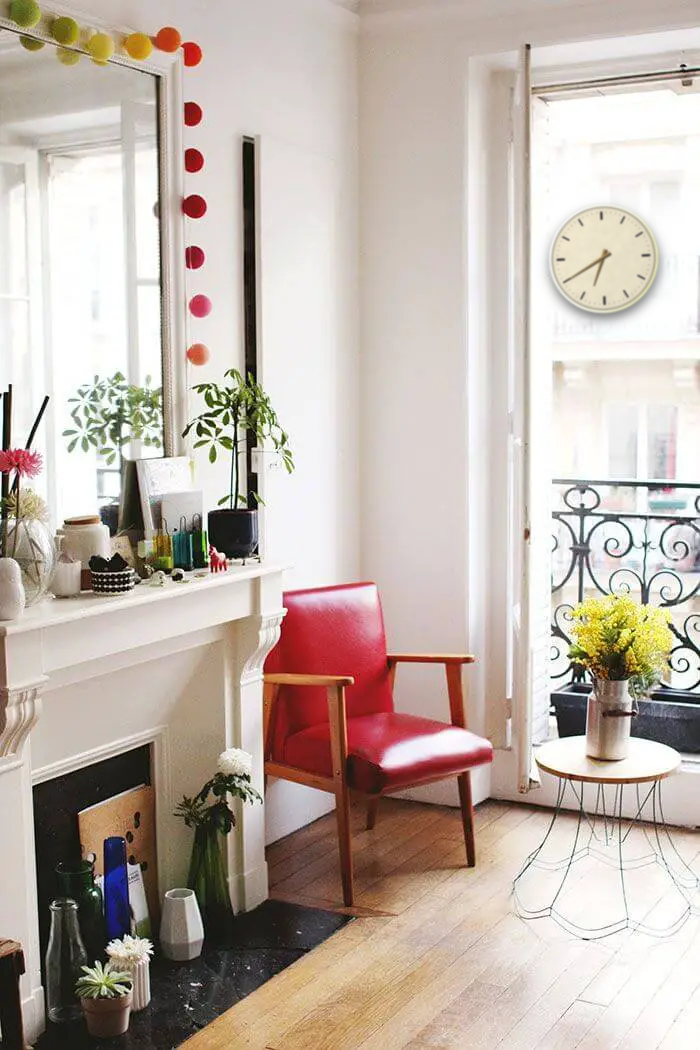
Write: 6:40
